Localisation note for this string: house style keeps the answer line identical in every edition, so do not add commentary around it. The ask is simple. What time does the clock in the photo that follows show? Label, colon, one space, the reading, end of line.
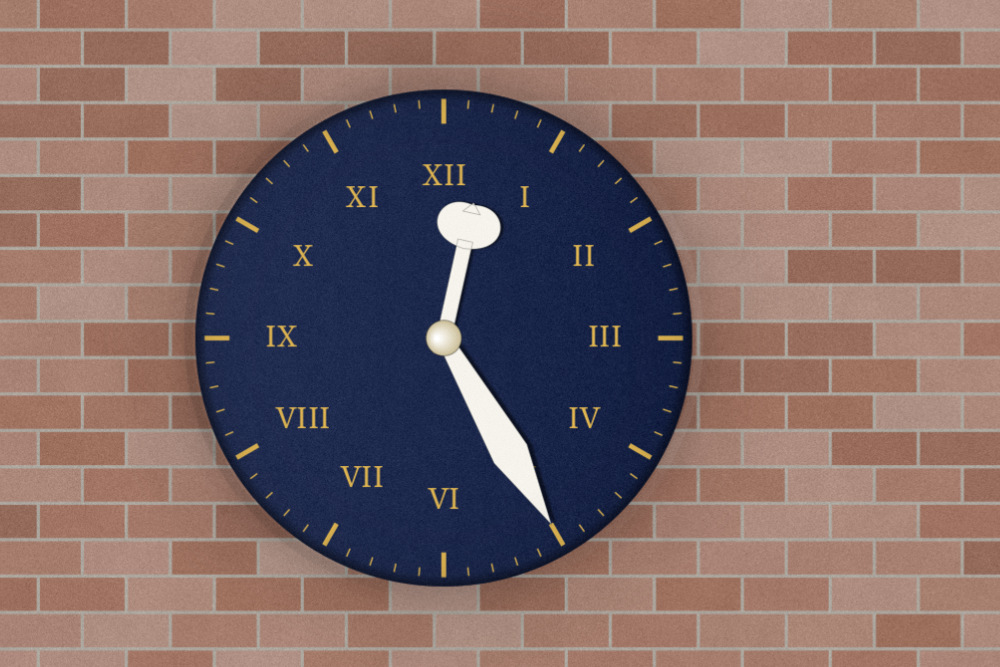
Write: 12:25
